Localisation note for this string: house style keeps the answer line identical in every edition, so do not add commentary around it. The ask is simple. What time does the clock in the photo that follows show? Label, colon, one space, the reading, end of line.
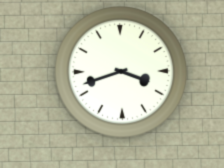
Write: 3:42
